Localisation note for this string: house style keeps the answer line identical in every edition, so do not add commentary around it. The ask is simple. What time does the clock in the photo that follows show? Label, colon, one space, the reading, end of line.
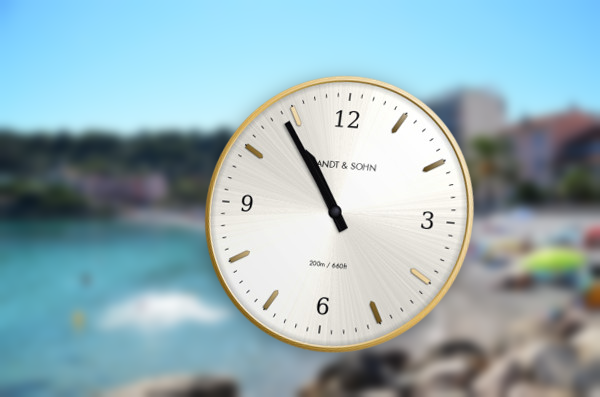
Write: 10:54
